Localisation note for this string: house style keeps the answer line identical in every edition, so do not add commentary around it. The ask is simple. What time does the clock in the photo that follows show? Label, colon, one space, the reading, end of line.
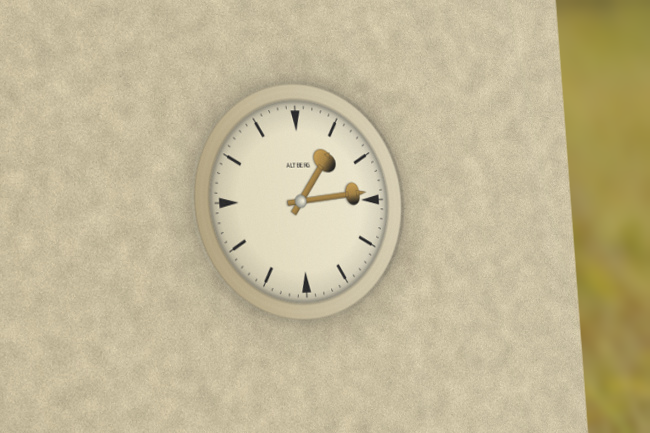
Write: 1:14
